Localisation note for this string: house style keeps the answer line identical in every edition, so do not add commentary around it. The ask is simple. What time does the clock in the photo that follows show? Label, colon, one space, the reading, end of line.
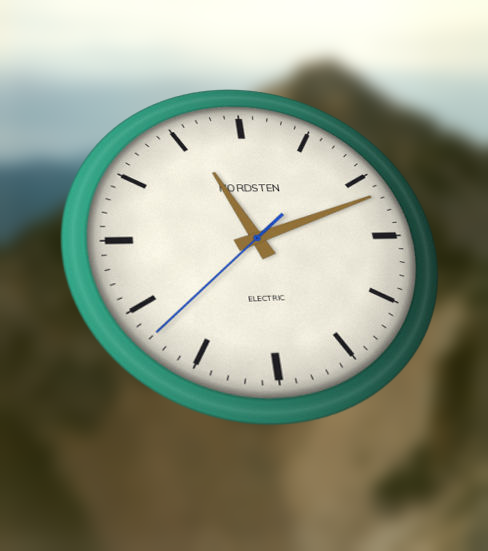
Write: 11:11:38
